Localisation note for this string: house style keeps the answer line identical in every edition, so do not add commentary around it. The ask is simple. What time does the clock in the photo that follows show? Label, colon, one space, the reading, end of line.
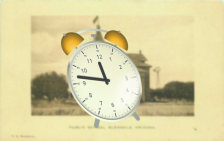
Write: 11:47
